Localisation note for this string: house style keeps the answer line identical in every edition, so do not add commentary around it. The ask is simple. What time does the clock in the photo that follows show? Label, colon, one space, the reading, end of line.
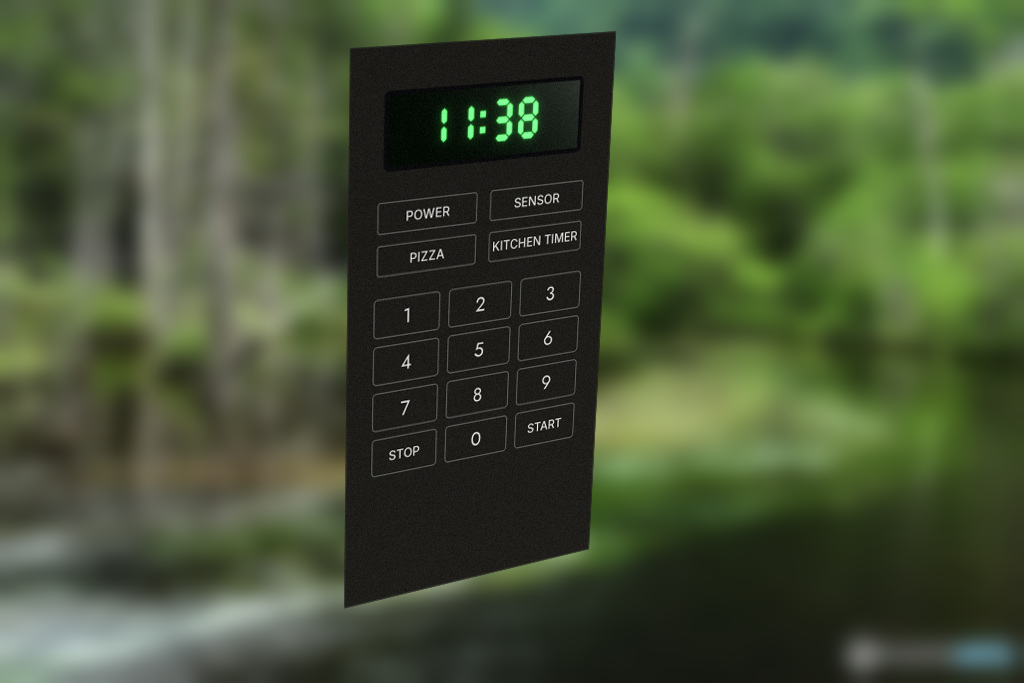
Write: 11:38
